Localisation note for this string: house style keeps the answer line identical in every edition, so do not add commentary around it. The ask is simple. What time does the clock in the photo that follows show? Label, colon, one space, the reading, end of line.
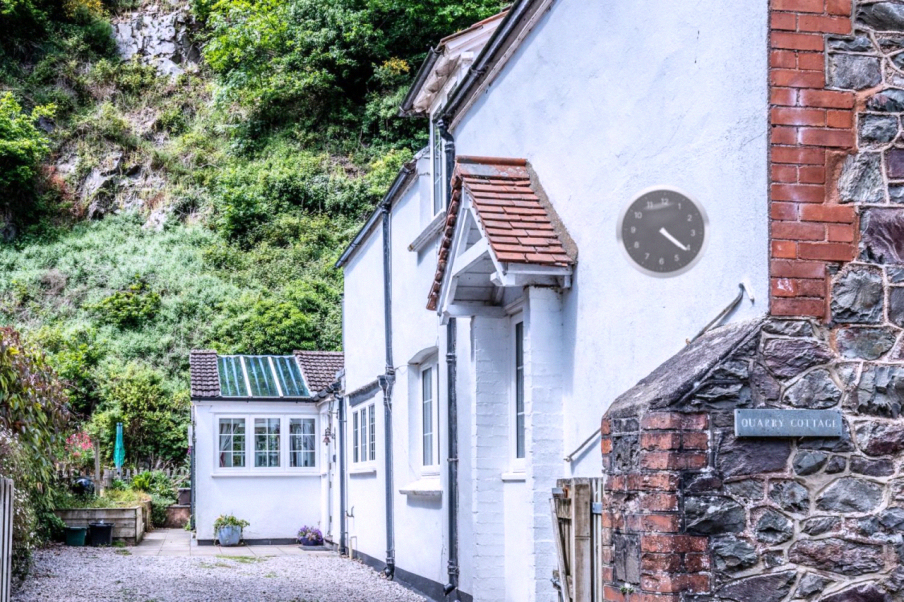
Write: 4:21
